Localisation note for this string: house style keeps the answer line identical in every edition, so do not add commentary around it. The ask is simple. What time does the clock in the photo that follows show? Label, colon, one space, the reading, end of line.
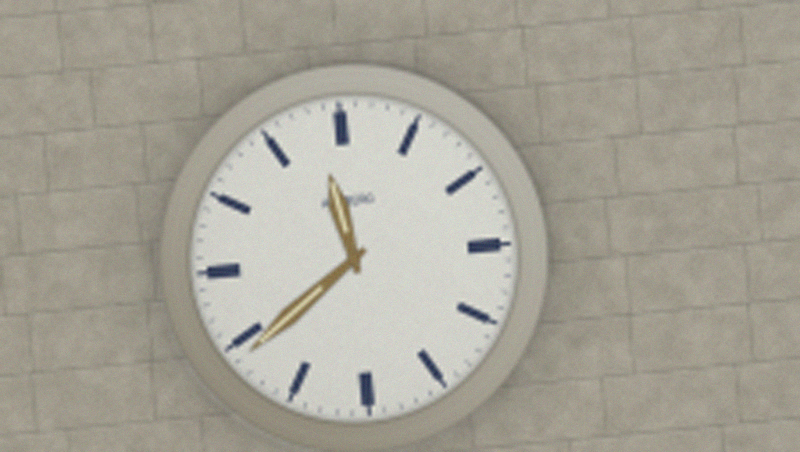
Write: 11:39
